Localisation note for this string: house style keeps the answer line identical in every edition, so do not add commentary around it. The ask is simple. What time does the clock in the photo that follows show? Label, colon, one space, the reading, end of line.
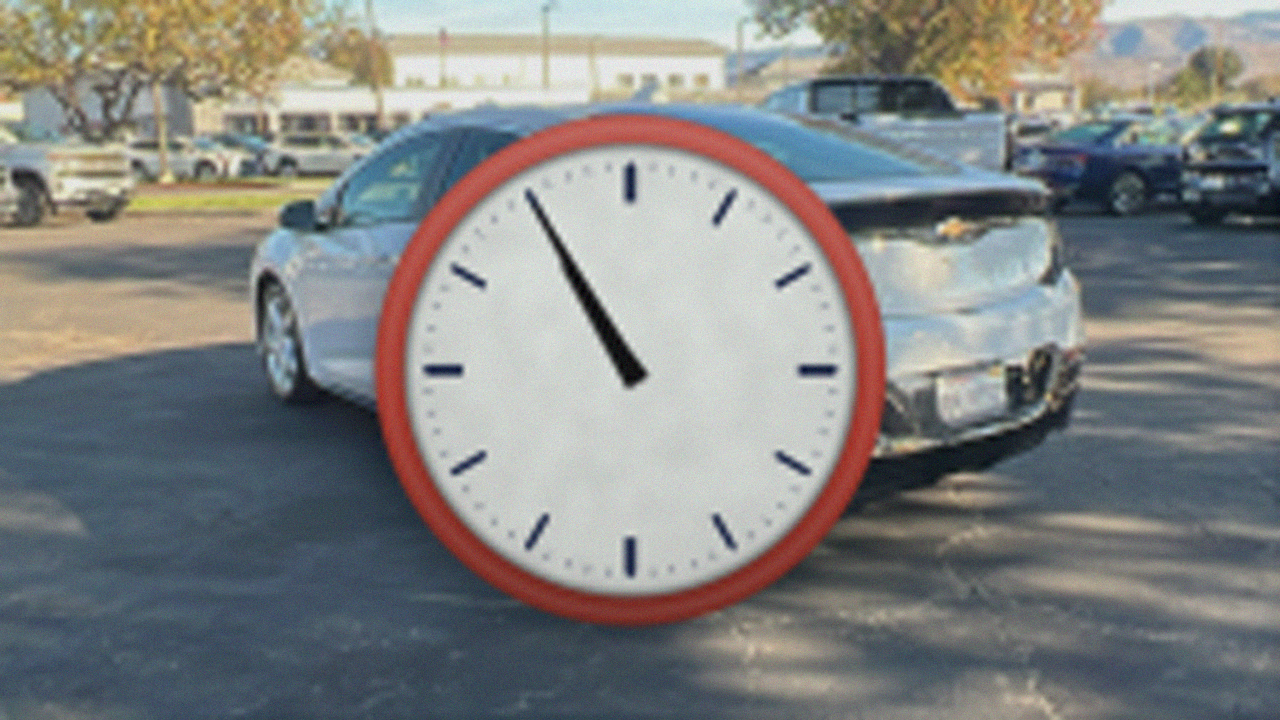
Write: 10:55
